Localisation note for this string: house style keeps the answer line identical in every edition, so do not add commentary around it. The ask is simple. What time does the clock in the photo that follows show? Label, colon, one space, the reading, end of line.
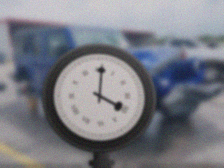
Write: 4:01
